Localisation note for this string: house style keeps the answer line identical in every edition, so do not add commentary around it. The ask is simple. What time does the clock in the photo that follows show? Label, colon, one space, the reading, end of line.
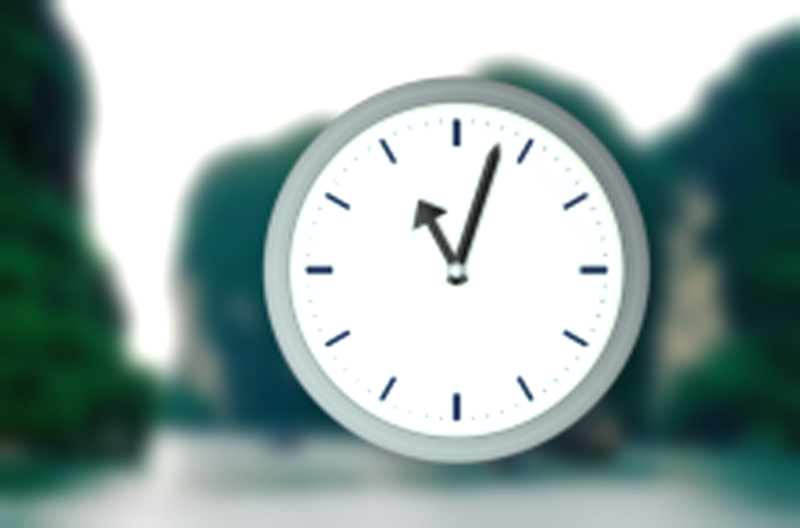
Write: 11:03
